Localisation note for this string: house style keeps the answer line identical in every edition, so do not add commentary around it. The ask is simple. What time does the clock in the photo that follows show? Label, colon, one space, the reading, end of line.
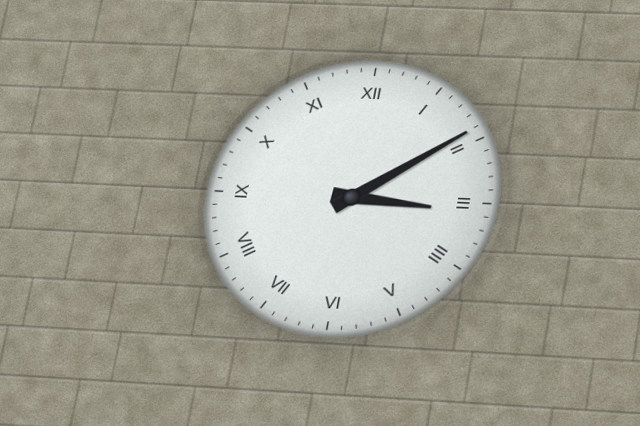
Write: 3:09
